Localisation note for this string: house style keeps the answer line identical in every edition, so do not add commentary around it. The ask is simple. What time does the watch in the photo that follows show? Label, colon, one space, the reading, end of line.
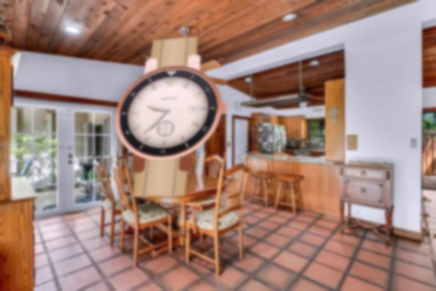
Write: 9:37
